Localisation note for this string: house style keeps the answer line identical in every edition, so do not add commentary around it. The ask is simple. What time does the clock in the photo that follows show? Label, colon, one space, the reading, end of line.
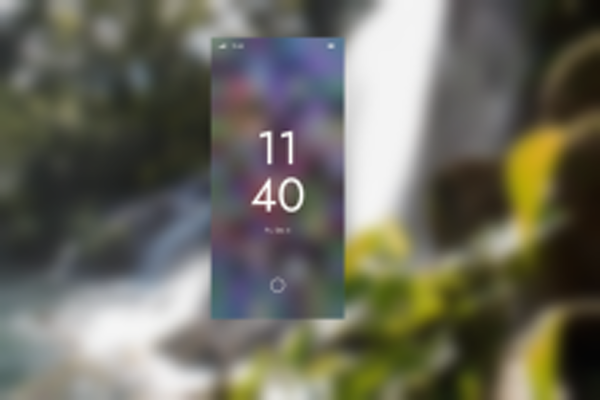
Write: 11:40
